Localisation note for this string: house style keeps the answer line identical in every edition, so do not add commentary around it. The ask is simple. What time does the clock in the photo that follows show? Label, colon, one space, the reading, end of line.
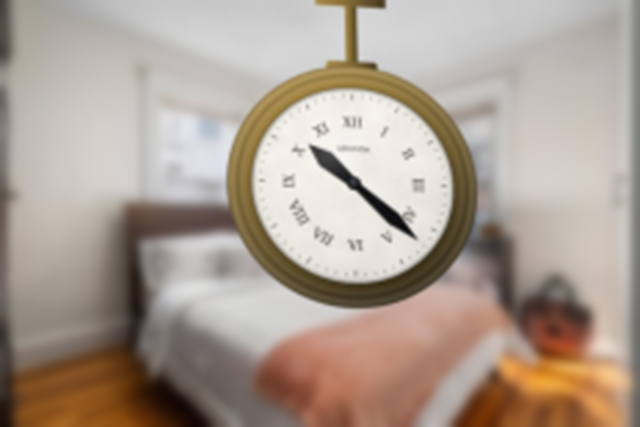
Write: 10:22
